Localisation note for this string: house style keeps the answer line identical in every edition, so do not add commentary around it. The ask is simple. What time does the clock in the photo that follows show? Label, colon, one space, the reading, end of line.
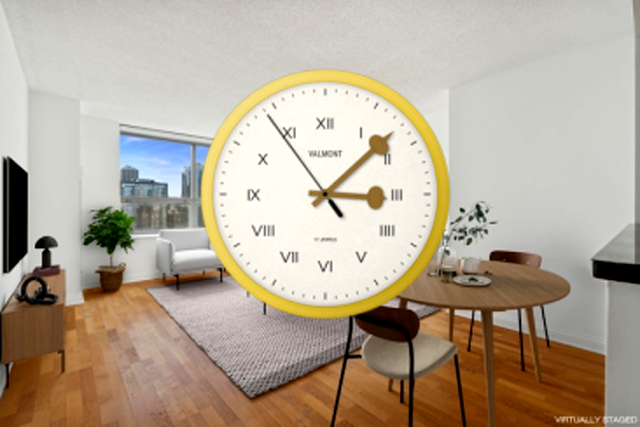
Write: 3:07:54
